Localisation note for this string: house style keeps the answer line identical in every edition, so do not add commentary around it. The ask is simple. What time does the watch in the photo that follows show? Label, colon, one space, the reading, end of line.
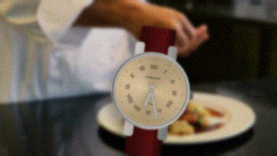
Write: 6:27
